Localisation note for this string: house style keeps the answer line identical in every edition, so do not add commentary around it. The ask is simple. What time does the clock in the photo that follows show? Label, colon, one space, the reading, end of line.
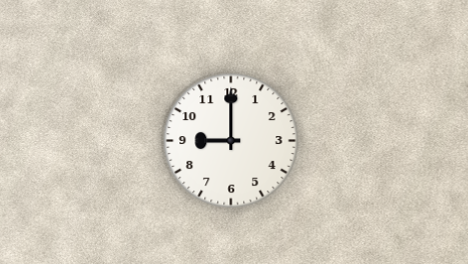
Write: 9:00
